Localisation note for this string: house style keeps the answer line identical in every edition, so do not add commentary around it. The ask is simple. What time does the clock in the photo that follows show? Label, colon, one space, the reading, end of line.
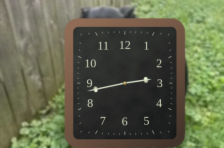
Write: 2:43
